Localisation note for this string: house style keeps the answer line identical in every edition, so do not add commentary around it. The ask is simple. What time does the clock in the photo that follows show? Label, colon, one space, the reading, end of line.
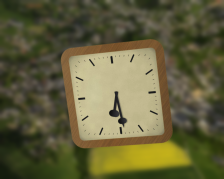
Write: 6:29
